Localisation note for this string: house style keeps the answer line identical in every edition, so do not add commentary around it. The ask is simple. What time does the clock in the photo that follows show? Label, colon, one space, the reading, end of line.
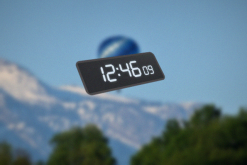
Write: 12:46:09
